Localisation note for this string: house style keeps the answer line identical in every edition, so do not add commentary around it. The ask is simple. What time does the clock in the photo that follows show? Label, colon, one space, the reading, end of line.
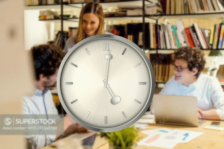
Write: 5:01
